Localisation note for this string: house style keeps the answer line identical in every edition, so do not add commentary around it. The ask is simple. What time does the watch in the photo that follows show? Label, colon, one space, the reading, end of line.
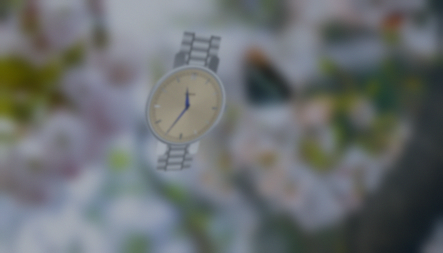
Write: 11:35
